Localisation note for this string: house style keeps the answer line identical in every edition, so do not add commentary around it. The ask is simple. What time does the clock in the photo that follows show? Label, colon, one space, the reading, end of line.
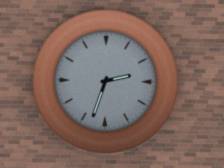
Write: 2:33
